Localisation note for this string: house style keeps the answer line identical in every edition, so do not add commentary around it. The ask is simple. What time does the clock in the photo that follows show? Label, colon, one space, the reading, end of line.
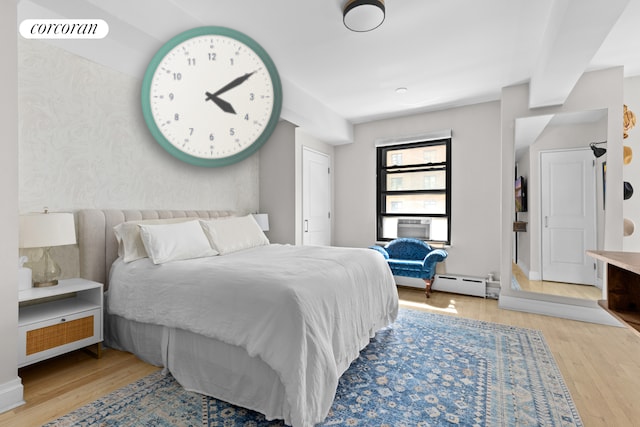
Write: 4:10
